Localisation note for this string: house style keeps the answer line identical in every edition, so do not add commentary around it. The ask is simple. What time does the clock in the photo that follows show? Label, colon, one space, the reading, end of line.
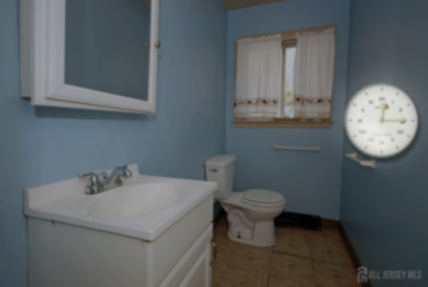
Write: 12:15
